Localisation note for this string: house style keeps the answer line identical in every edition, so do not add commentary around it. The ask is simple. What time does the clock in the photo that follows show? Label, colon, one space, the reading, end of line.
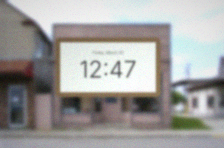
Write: 12:47
